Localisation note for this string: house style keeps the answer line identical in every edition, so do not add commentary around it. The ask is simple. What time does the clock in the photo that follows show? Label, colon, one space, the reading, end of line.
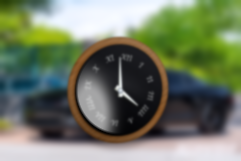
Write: 3:58
